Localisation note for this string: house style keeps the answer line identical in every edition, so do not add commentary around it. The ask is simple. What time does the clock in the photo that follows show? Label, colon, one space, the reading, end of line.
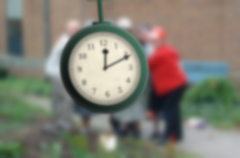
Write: 12:11
